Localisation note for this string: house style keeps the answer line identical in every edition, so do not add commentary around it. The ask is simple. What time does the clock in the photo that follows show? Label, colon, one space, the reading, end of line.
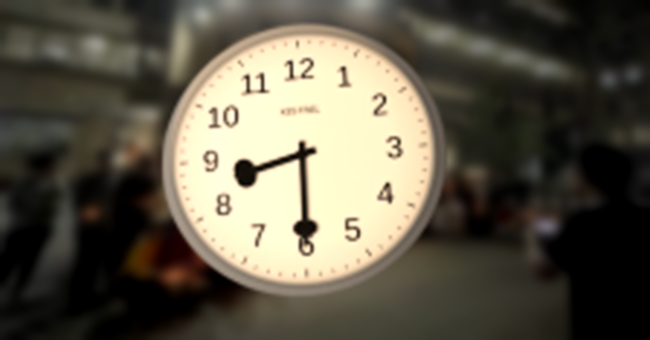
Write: 8:30
